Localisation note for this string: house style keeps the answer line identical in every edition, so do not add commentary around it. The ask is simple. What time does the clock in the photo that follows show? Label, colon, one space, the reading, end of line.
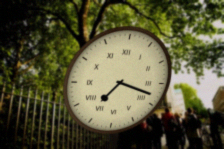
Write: 7:18
